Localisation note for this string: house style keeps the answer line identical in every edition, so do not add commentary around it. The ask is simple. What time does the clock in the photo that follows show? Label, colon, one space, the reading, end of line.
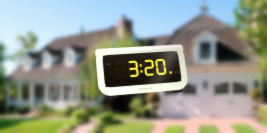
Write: 3:20
